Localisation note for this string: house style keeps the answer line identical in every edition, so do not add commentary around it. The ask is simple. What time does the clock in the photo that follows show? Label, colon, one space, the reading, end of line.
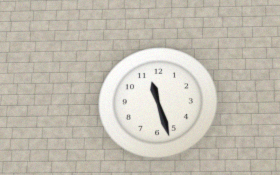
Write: 11:27
